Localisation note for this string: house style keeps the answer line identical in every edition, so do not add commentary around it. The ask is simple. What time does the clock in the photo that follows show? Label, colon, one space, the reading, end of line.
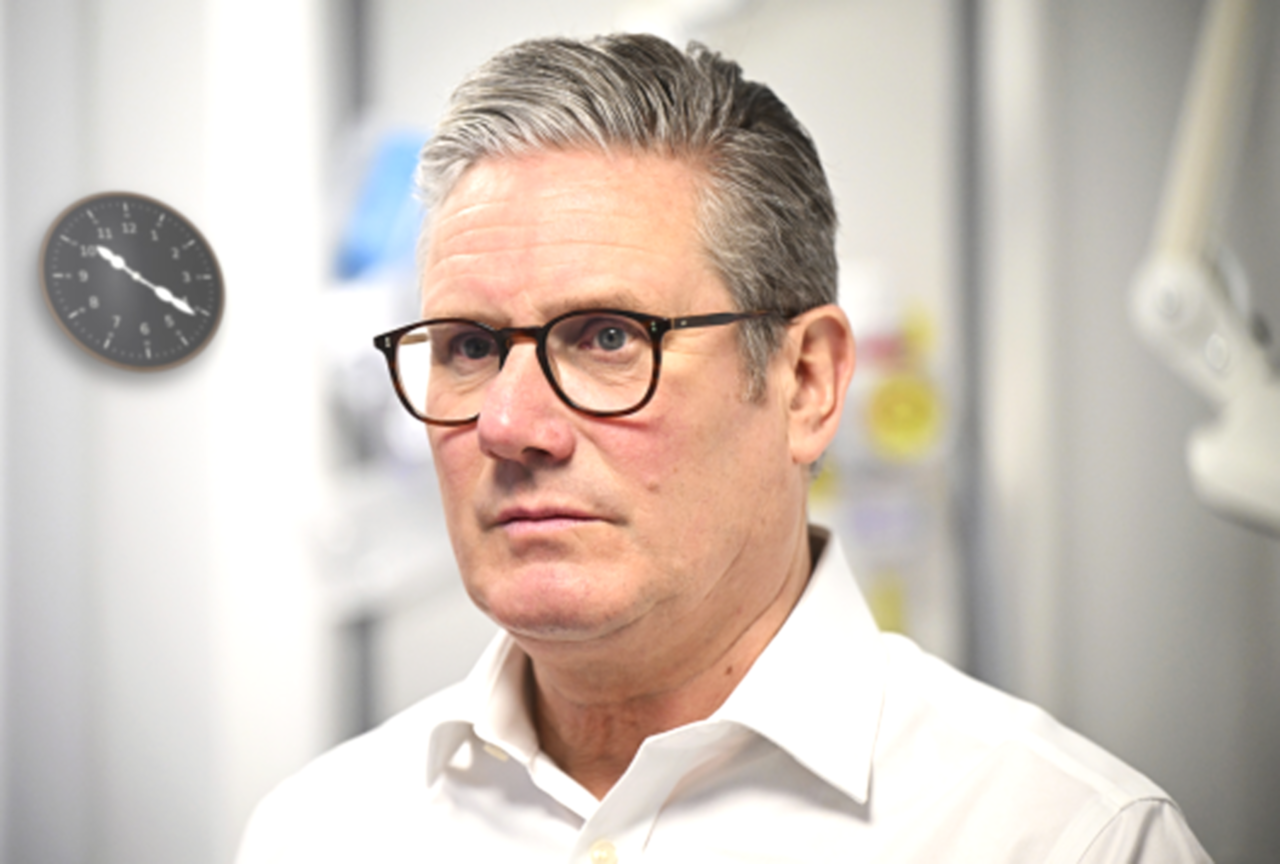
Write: 10:21
